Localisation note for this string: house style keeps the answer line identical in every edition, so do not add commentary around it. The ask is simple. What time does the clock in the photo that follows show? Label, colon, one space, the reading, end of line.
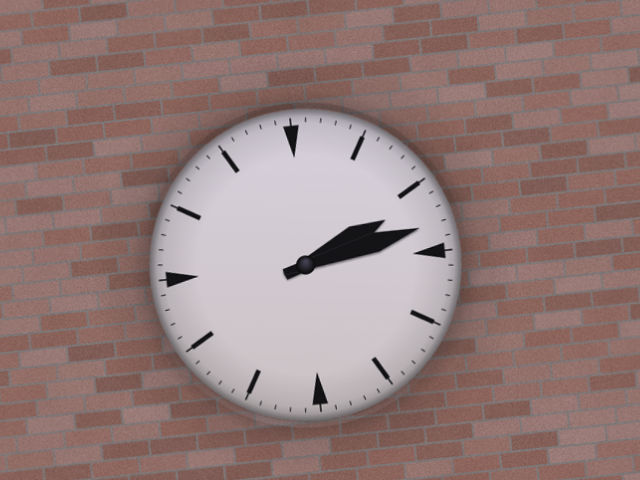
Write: 2:13
